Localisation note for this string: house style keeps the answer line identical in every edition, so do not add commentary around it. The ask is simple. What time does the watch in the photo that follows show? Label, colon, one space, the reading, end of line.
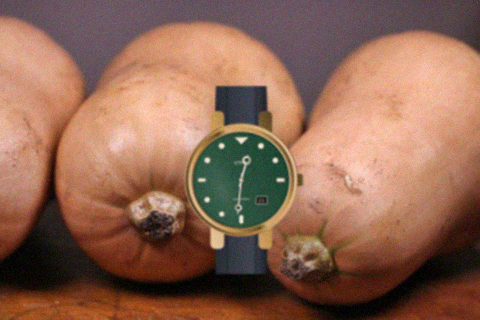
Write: 12:31
